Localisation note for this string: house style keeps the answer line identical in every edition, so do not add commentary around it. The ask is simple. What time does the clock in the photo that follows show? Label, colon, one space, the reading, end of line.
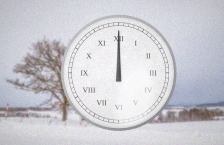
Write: 12:00
